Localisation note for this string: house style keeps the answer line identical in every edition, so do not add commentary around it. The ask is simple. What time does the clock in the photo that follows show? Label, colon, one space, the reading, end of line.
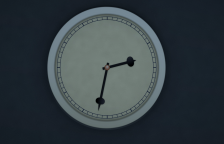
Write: 2:32
